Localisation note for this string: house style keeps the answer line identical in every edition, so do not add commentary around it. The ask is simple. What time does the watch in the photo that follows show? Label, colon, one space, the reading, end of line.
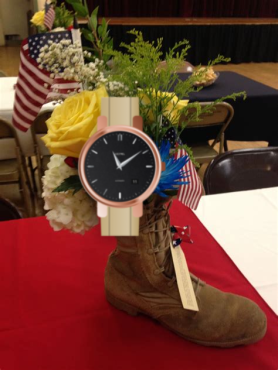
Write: 11:09
